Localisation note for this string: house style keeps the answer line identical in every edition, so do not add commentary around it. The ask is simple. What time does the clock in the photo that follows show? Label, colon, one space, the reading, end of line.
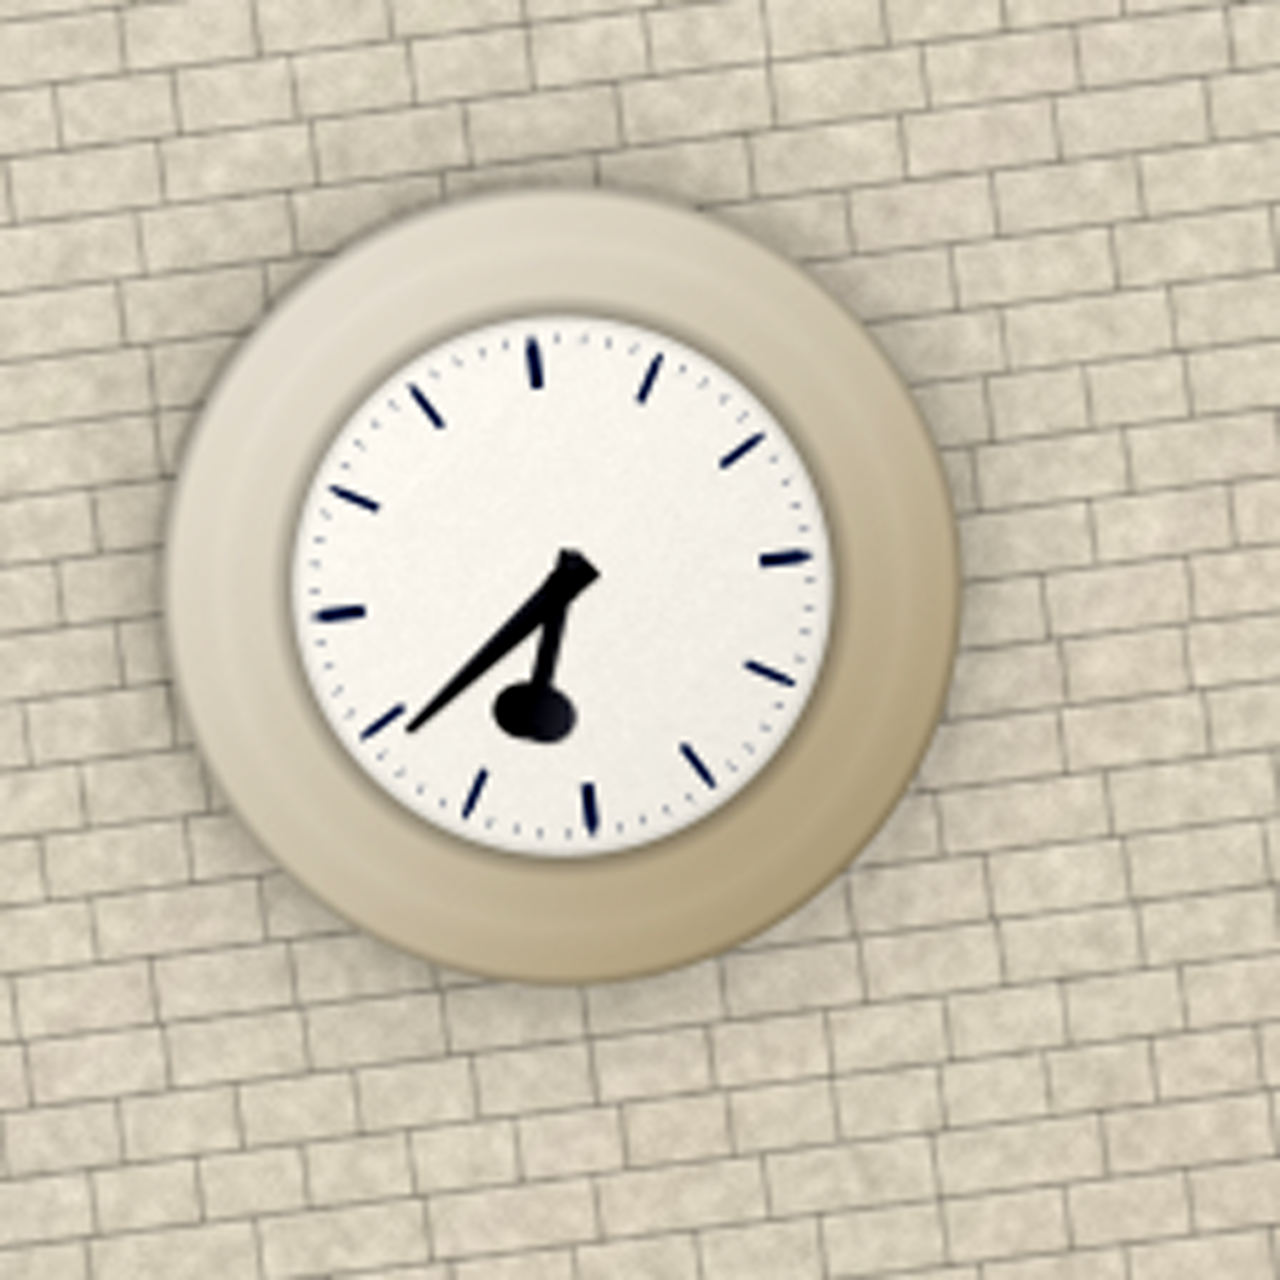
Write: 6:39
